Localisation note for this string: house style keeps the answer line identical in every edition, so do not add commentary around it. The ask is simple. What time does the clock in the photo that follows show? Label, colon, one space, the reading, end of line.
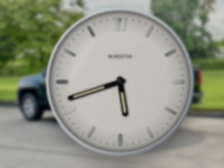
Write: 5:42
